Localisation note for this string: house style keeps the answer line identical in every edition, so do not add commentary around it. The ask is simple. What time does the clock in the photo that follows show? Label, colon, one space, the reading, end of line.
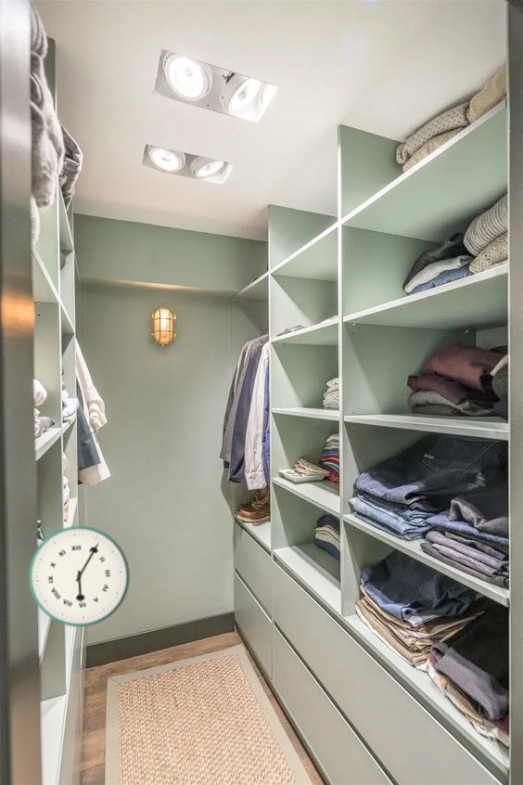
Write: 6:06
